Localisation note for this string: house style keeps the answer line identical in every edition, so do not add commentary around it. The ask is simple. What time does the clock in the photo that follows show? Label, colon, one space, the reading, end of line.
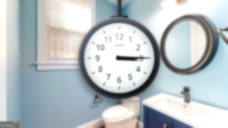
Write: 3:15
